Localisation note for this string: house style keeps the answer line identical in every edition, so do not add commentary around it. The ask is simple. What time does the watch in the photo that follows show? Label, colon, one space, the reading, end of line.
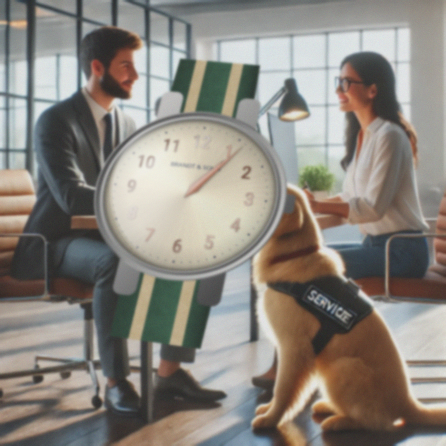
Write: 1:06
